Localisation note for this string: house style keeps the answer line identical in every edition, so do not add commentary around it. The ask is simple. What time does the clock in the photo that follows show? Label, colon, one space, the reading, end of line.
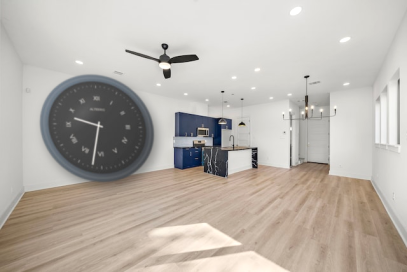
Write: 9:32
